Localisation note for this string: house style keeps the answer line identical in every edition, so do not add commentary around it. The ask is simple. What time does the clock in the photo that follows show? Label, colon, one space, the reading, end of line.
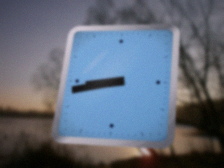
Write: 8:43
